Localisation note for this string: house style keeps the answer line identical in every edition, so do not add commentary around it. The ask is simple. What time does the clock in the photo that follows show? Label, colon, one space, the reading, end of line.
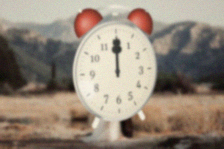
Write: 12:00
